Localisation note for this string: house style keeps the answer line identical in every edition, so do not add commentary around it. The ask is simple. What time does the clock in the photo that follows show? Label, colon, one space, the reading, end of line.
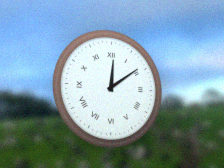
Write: 12:09
